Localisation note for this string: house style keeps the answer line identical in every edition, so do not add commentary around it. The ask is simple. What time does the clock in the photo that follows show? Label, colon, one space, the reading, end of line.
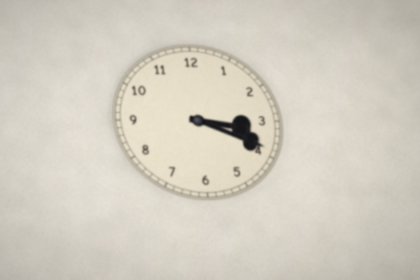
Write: 3:19
